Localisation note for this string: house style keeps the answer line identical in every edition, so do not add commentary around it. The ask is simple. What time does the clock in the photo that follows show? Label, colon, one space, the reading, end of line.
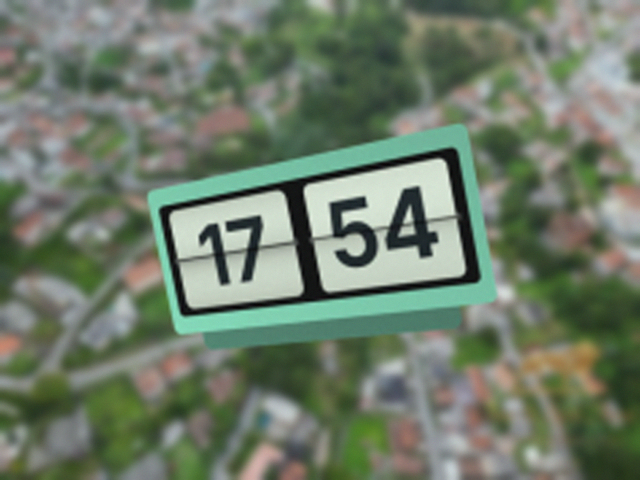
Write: 17:54
